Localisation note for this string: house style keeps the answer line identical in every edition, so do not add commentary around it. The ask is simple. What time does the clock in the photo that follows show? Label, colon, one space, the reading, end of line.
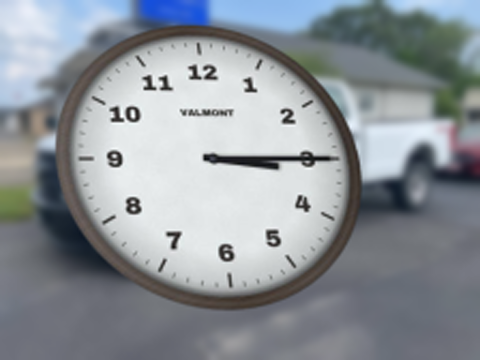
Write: 3:15
